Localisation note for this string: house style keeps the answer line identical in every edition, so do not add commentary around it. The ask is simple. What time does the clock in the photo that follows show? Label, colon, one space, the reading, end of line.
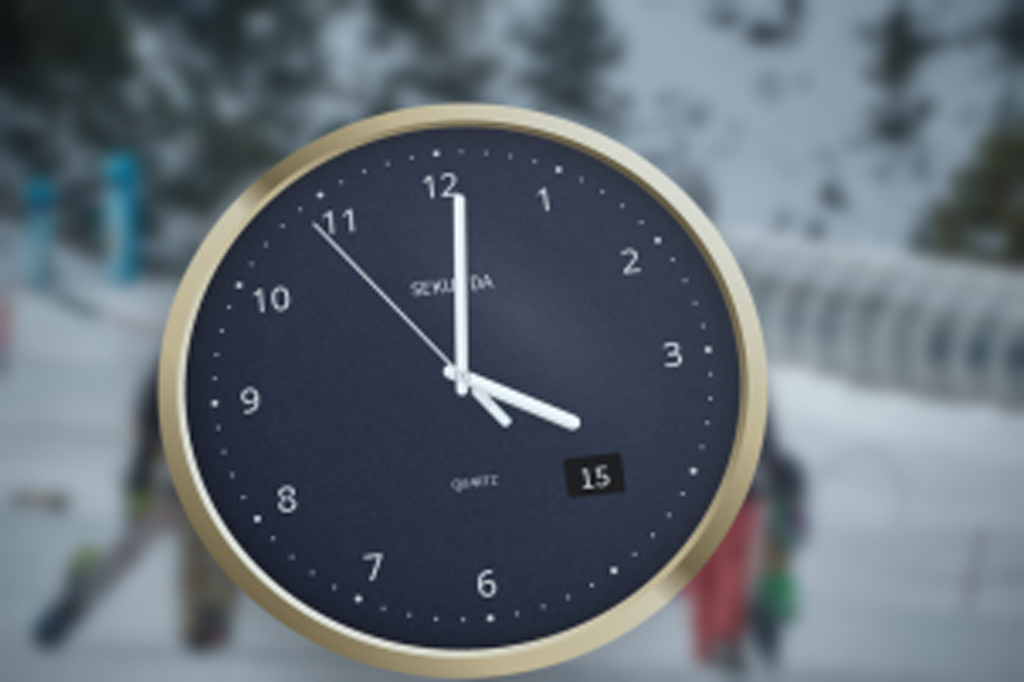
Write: 4:00:54
